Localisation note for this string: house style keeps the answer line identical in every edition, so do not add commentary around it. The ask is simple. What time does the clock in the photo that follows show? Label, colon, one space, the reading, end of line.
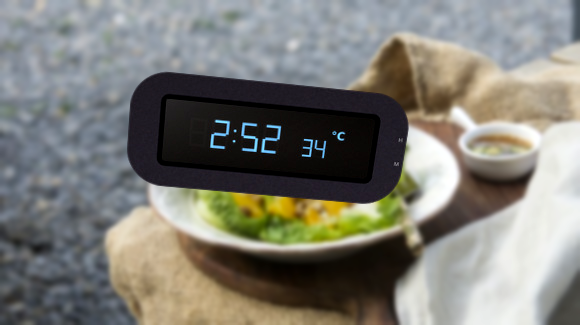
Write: 2:52
